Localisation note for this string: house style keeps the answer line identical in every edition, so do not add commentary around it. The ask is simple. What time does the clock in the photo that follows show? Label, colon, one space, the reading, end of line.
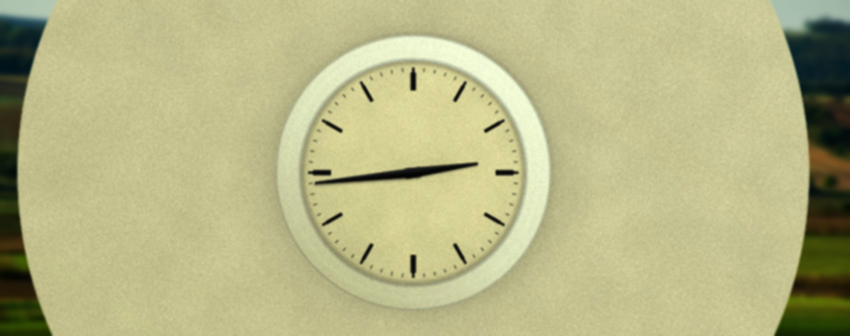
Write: 2:44
